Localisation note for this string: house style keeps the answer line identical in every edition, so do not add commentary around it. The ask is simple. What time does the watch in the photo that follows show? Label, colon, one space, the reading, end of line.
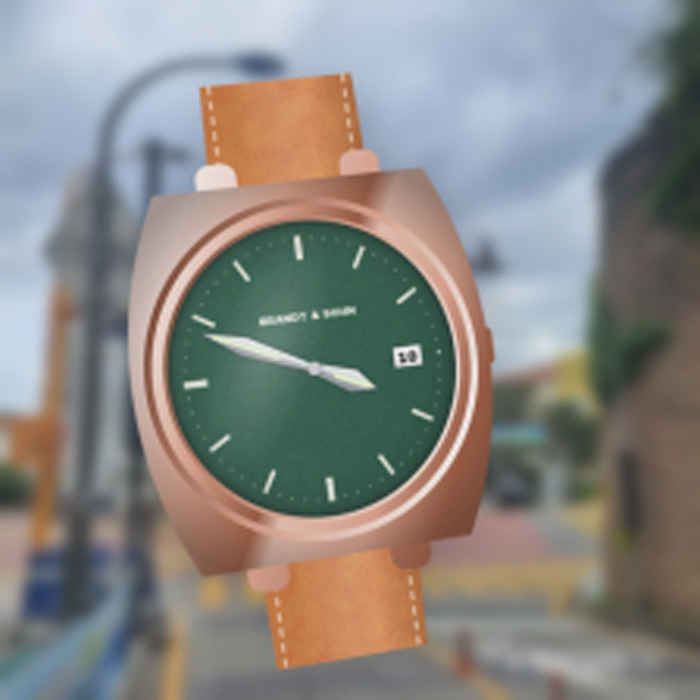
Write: 3:49
